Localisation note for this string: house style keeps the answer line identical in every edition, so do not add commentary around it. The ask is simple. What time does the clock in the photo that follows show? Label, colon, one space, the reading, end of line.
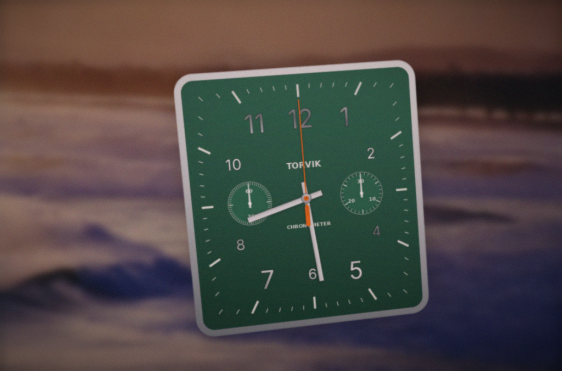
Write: 8:29
